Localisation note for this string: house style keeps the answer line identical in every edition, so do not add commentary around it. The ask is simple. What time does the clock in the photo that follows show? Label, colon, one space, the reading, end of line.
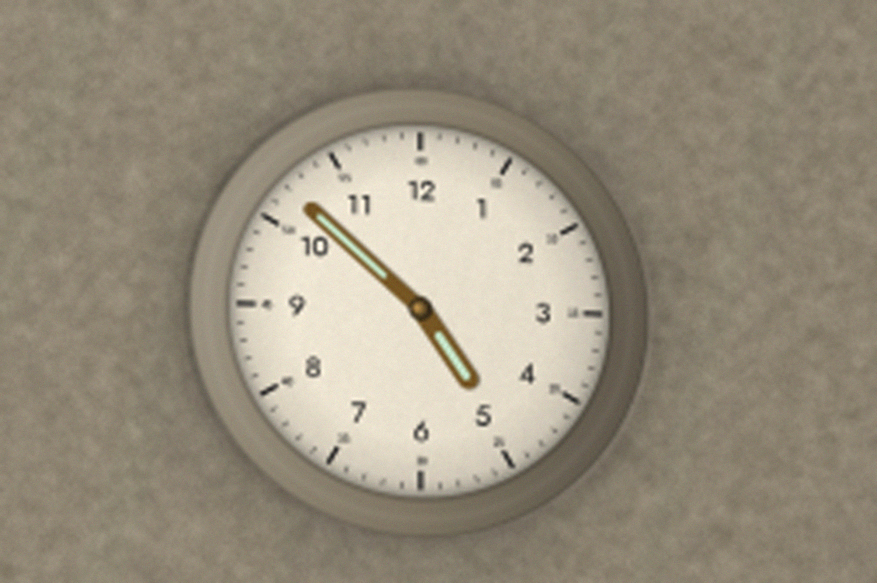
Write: 4:52
